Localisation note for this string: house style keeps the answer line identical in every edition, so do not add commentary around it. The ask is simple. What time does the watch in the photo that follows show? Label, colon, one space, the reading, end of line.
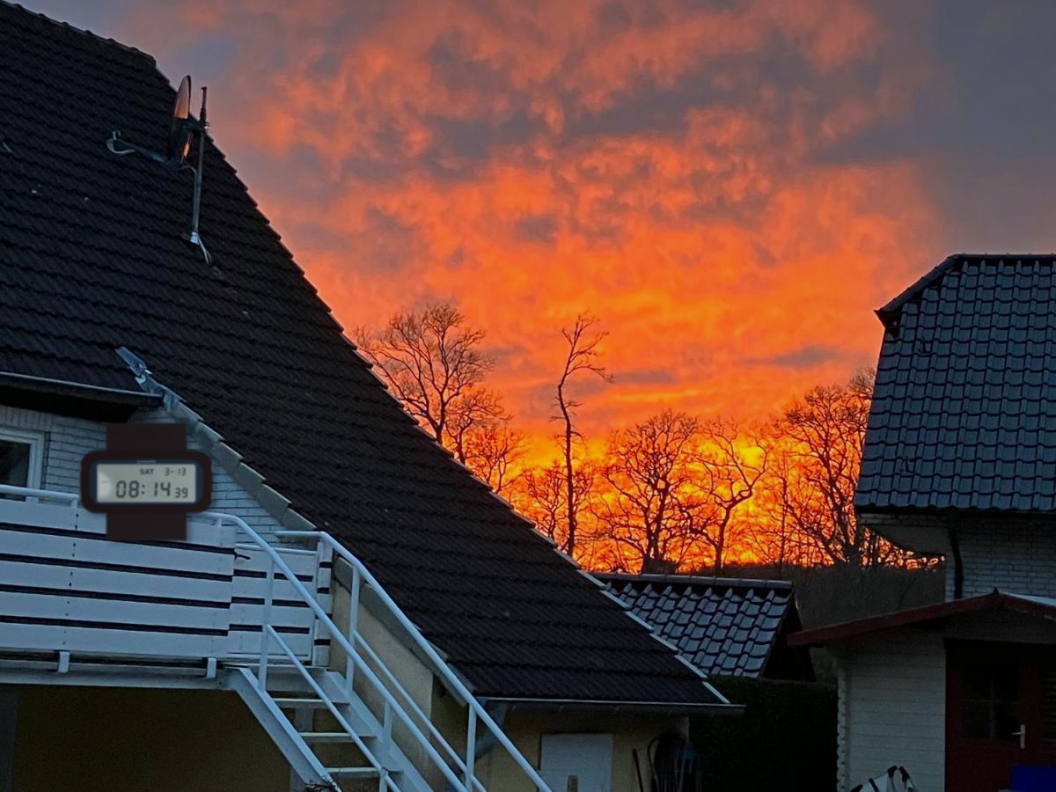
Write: 8:14:39
